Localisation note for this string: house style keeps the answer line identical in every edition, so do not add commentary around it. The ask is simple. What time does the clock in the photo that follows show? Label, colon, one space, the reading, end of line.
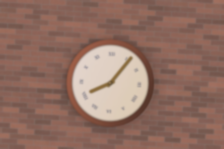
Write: 8:06
